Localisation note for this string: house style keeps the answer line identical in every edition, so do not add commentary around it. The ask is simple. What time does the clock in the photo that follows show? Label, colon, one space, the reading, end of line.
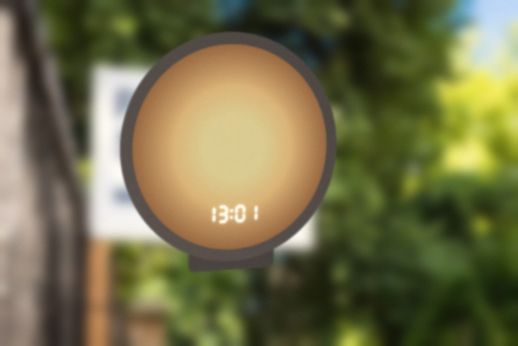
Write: 13:01
